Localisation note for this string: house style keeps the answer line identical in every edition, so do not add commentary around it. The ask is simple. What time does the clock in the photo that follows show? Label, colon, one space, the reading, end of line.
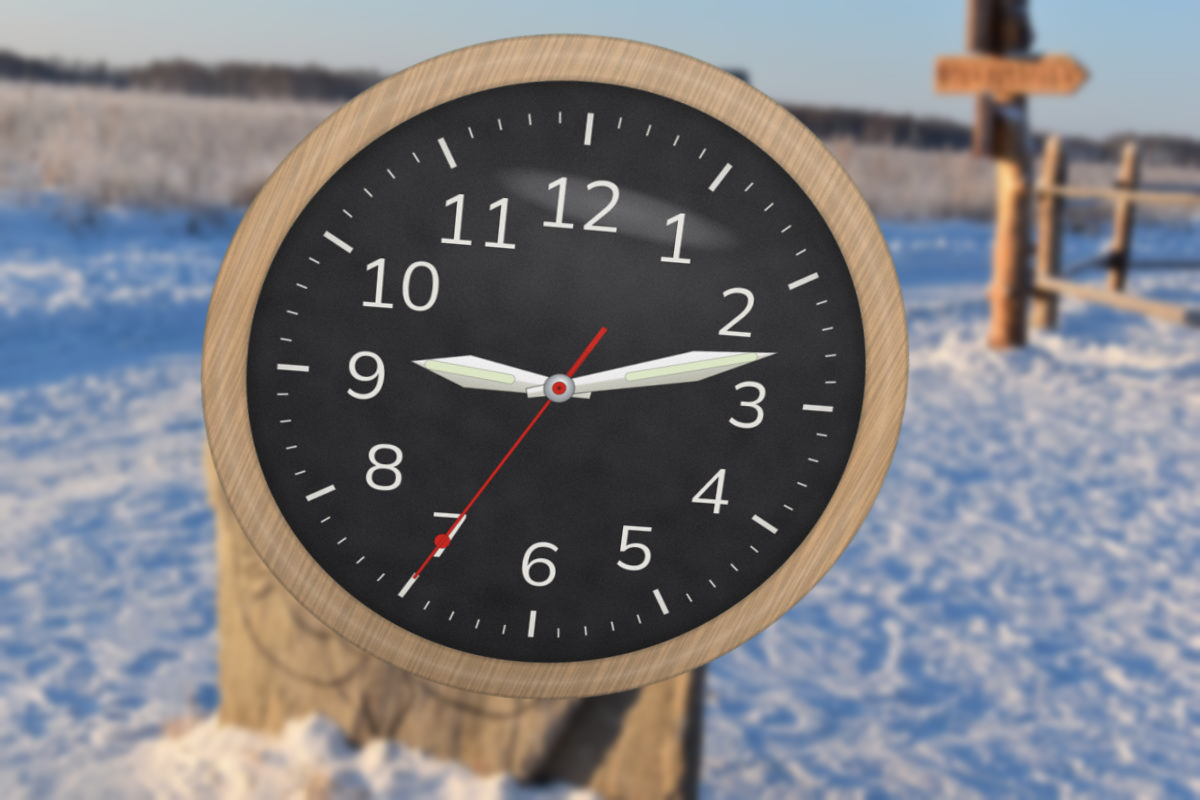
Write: 9:12:35
